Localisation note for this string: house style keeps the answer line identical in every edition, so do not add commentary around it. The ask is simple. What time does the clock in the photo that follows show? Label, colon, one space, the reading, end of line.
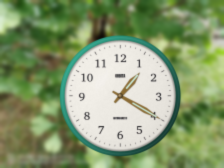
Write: 1:20
